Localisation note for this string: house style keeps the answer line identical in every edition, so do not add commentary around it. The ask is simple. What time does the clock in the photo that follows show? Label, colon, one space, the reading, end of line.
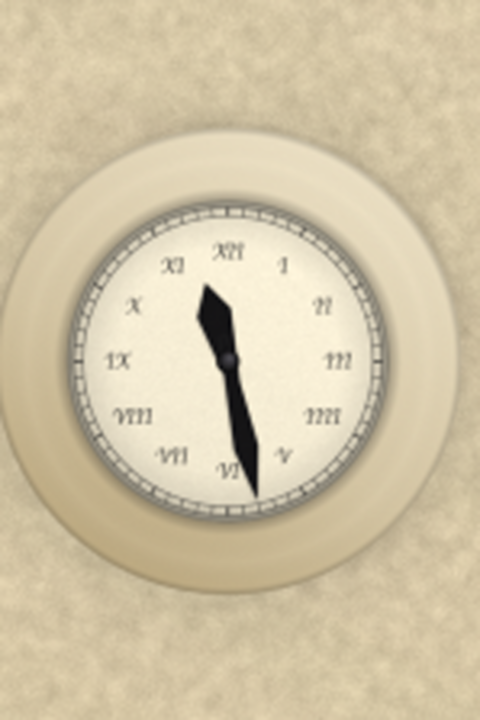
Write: 11:28
